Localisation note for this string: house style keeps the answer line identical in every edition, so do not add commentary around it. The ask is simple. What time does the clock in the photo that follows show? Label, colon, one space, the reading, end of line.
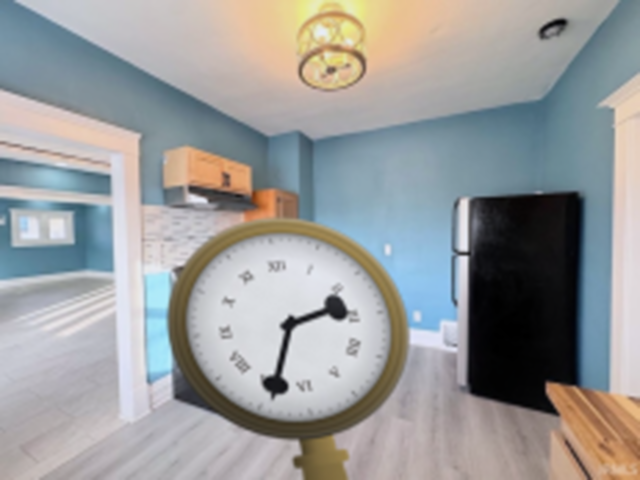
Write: 2:34
